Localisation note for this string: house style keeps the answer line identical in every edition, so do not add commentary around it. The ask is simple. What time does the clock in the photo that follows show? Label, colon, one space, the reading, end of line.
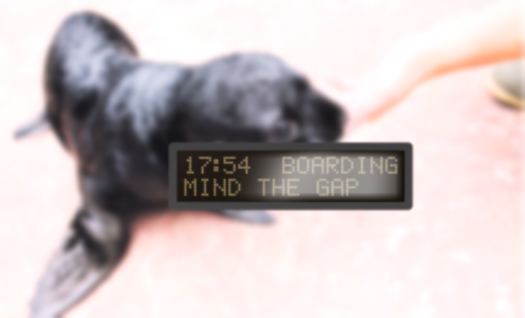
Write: 17:54
